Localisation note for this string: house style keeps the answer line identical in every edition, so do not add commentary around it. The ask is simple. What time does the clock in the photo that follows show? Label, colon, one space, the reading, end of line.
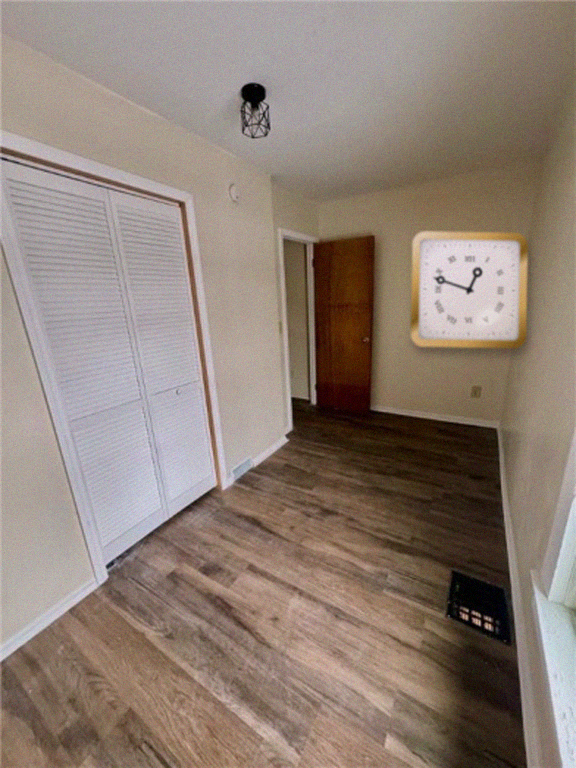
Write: 12:48
